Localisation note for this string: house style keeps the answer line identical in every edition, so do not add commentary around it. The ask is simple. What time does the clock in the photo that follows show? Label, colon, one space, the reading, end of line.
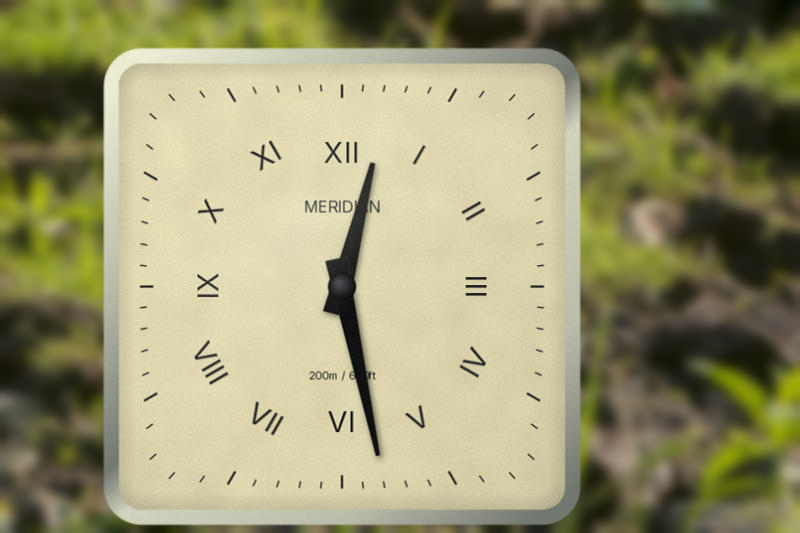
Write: 12:28
